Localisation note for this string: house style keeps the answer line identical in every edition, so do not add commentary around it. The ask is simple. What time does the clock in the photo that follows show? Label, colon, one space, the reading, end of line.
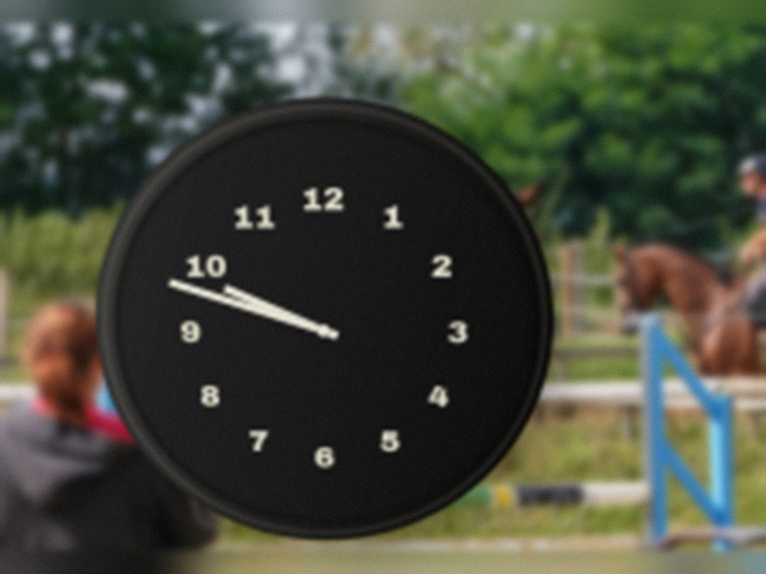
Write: 9:48
